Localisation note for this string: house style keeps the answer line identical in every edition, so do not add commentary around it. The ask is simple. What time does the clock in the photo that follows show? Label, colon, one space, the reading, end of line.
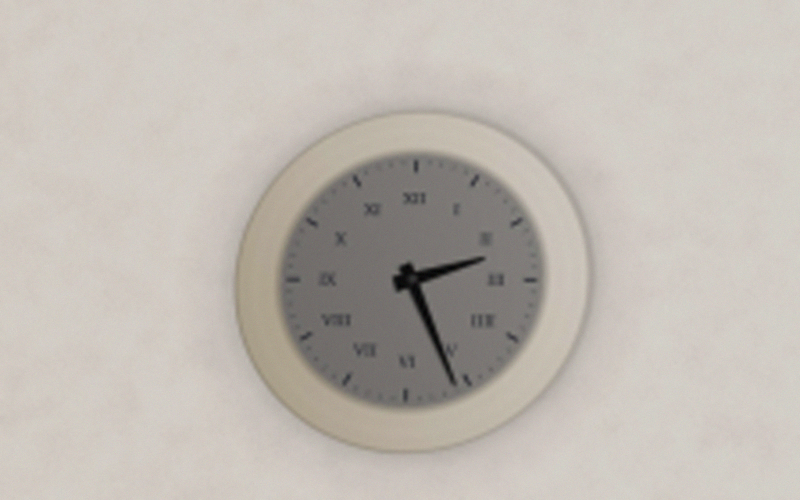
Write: 2:26
